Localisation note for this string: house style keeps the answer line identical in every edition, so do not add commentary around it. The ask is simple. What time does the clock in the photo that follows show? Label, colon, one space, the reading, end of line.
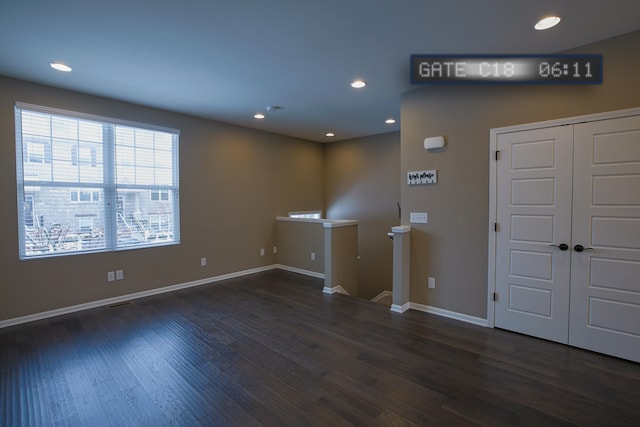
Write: 6:11
